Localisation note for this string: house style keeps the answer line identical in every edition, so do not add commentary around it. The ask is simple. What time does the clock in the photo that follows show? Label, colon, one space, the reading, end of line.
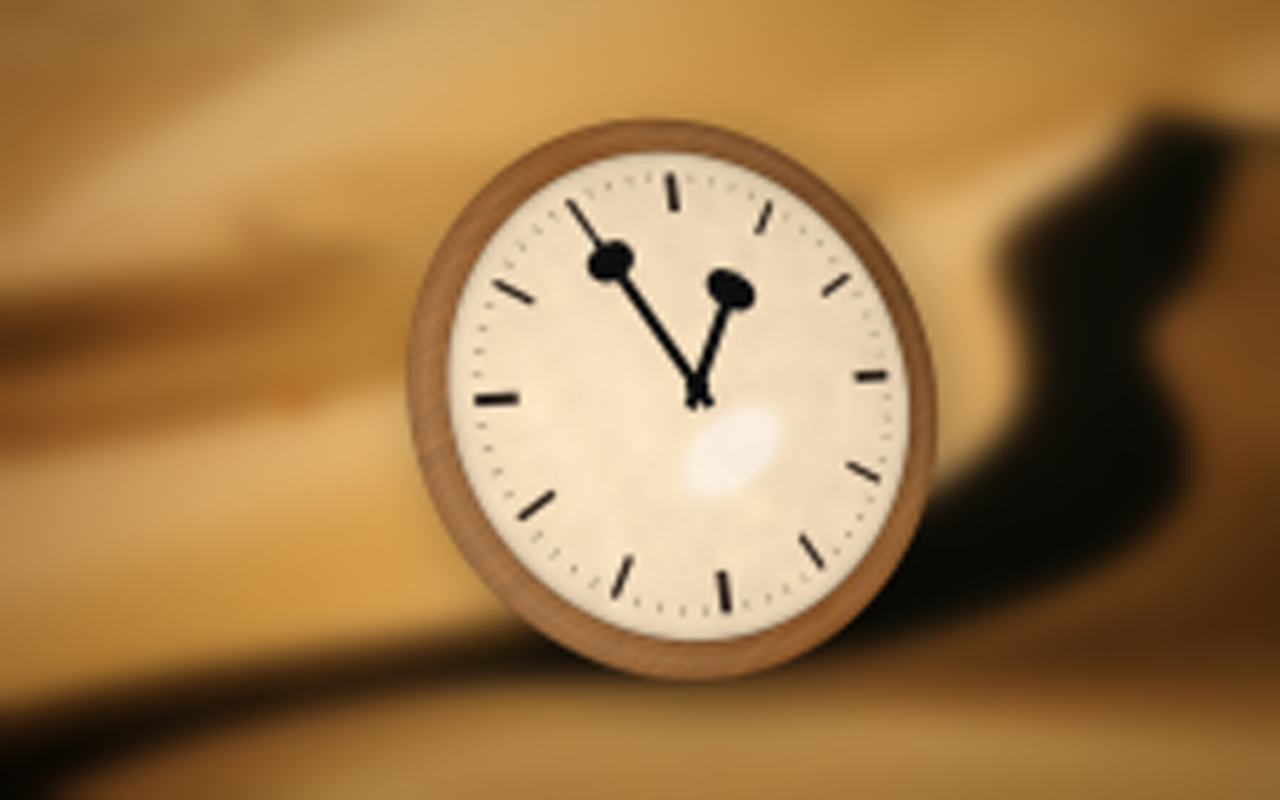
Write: 12:55
